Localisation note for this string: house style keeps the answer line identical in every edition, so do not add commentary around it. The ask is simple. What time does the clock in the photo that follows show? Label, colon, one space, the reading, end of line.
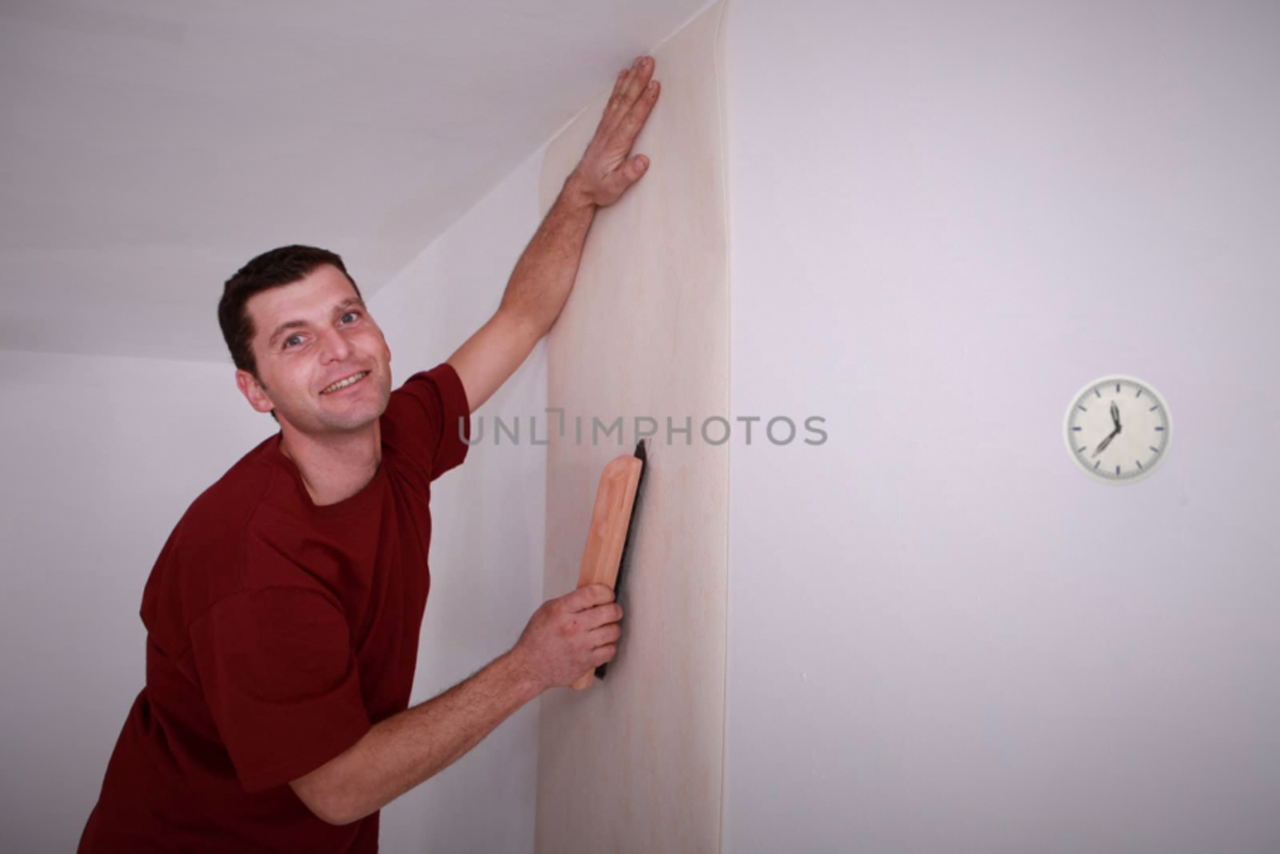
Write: 11:37
